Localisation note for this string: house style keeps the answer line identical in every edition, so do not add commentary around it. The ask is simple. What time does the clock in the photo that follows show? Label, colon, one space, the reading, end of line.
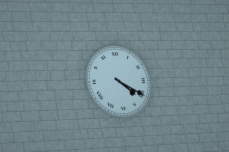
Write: 4:20
